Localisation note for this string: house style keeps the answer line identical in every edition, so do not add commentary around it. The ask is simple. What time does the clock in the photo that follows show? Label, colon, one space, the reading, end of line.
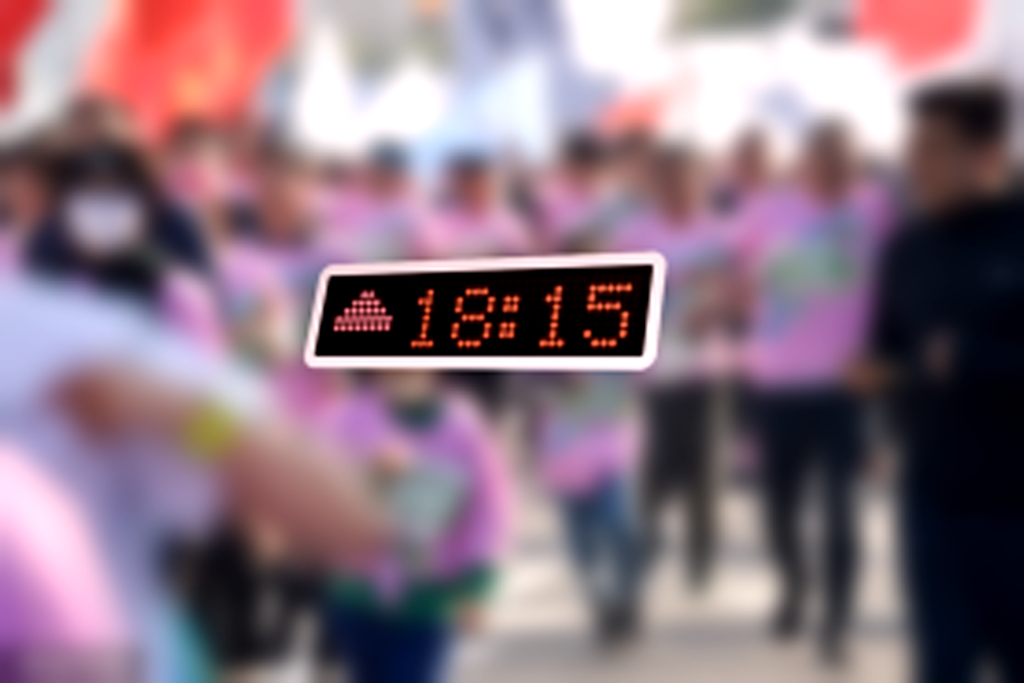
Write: 18:15
